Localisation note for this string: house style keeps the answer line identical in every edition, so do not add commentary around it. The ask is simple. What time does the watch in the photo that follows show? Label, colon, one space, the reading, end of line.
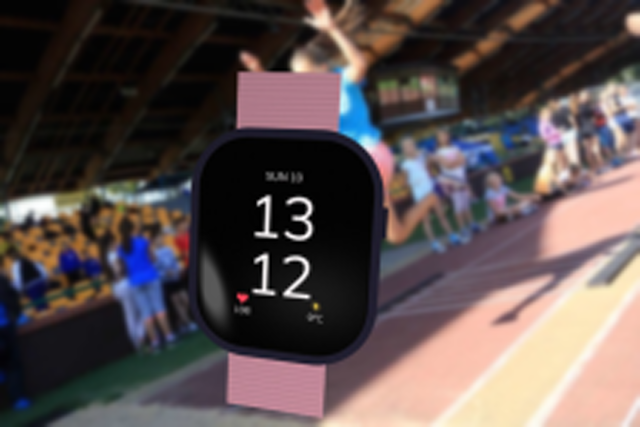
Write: 13:12
